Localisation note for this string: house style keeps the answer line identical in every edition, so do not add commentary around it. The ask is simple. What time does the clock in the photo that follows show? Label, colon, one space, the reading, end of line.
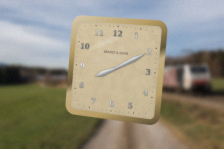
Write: 8:10
